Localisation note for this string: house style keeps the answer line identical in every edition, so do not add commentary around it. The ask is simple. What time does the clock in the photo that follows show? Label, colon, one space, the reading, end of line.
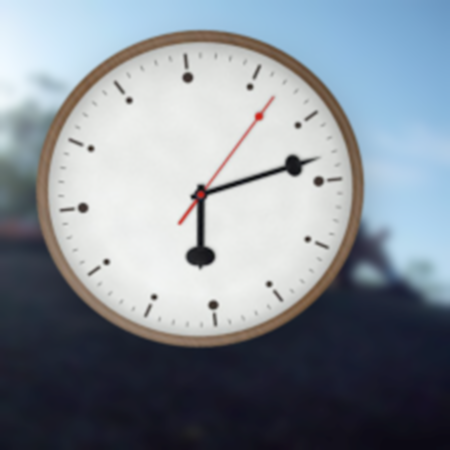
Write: 6:13:07
